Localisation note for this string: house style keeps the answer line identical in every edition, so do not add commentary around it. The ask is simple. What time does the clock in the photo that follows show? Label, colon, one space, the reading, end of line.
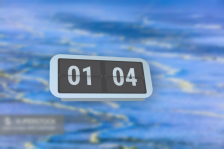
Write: 1:04
